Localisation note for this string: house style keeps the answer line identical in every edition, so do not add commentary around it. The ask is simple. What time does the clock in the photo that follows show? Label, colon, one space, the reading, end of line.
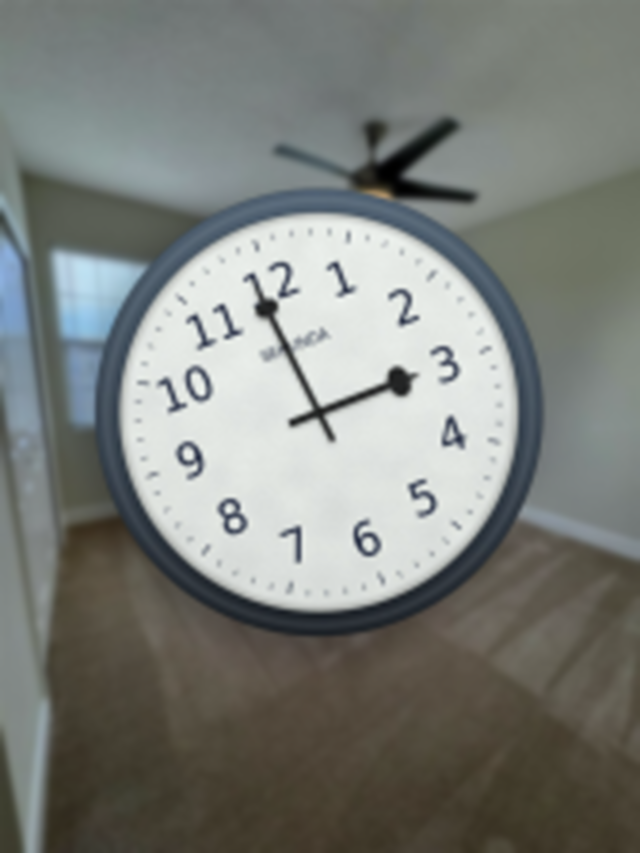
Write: 2:59
